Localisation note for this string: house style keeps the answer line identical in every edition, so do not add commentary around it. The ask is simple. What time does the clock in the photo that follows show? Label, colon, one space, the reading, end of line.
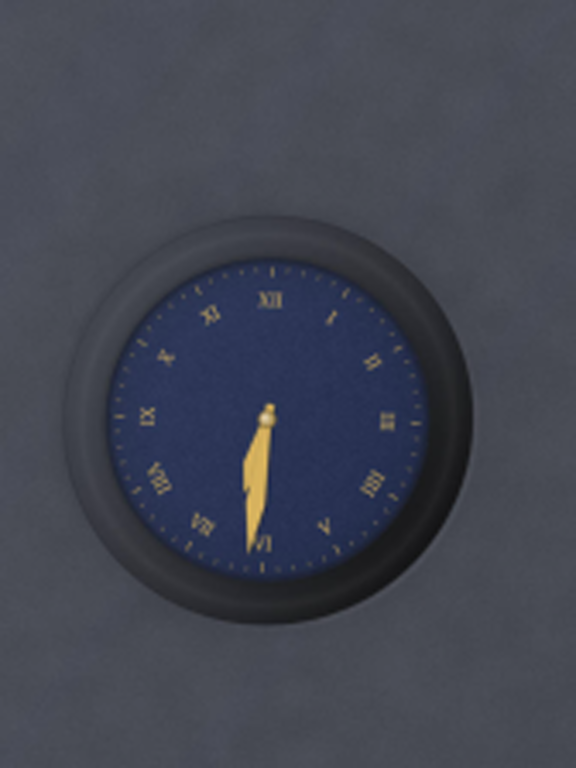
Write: 6:31
